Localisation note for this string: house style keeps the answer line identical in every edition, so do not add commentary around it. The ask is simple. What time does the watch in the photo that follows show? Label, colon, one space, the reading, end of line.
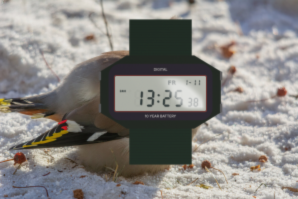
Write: 13:25:38
